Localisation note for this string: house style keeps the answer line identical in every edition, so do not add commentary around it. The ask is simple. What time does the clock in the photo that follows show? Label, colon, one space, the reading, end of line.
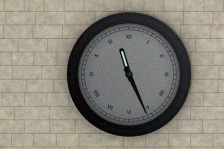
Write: 11:26
